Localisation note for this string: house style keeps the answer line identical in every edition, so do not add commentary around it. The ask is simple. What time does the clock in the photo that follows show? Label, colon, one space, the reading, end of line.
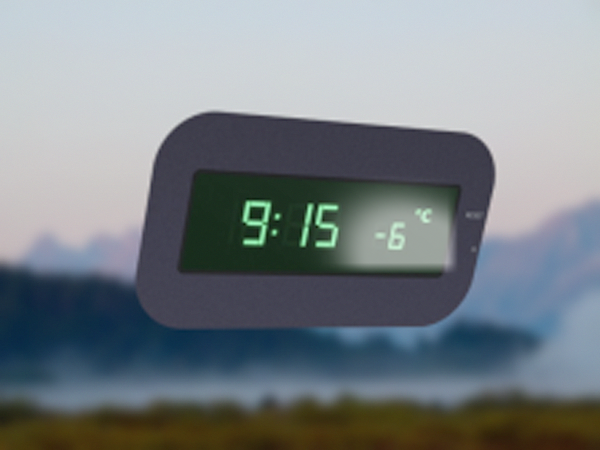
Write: 9:15
